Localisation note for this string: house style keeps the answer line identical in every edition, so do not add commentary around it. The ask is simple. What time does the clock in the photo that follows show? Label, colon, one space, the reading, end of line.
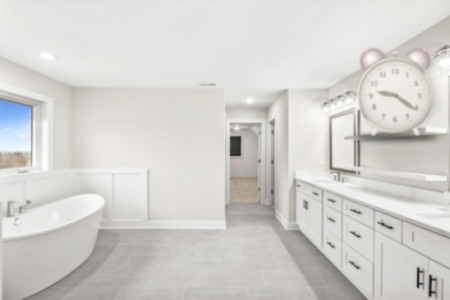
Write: 9:21
